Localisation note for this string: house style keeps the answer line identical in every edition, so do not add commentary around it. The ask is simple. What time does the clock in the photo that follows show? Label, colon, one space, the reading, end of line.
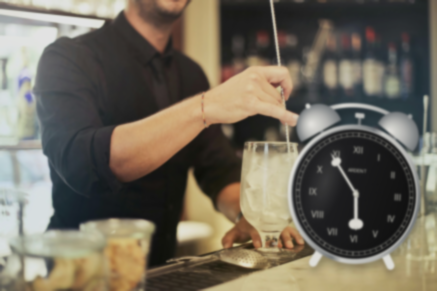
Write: 5:54
